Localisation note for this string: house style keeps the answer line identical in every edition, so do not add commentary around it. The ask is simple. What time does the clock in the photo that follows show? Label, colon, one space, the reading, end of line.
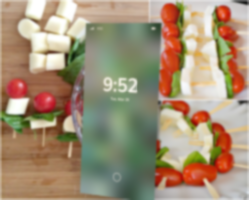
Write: 9:52
